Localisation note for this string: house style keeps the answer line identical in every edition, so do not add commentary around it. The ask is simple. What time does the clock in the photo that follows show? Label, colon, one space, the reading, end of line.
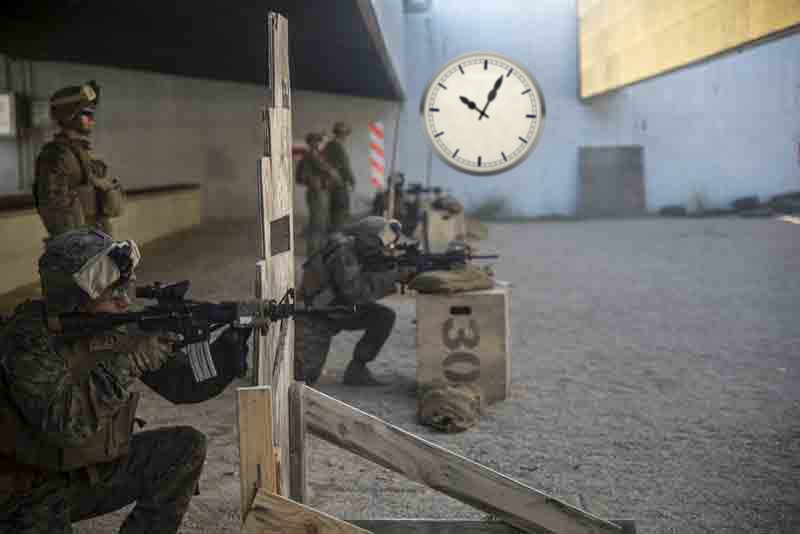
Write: 10:04
